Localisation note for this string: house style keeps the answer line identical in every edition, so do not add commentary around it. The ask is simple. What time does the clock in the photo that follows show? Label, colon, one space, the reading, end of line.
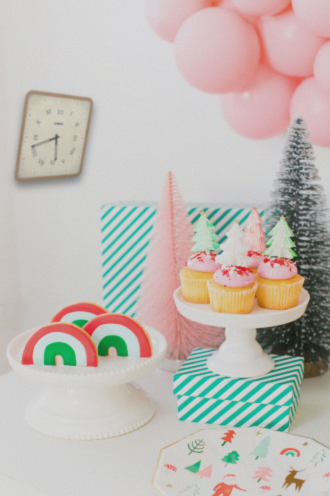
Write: 5:42
